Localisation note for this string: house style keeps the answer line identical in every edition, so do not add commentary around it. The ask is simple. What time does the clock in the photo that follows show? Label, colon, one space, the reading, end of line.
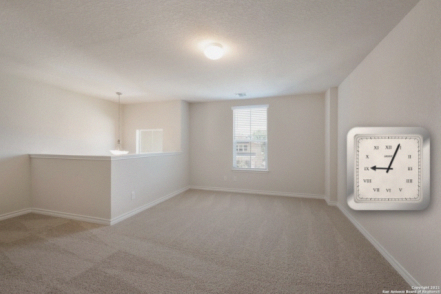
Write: 9:04
